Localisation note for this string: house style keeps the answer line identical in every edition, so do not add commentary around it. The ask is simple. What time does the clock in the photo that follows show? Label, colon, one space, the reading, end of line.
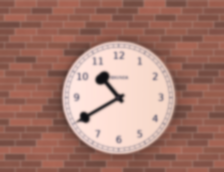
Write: 10:40
